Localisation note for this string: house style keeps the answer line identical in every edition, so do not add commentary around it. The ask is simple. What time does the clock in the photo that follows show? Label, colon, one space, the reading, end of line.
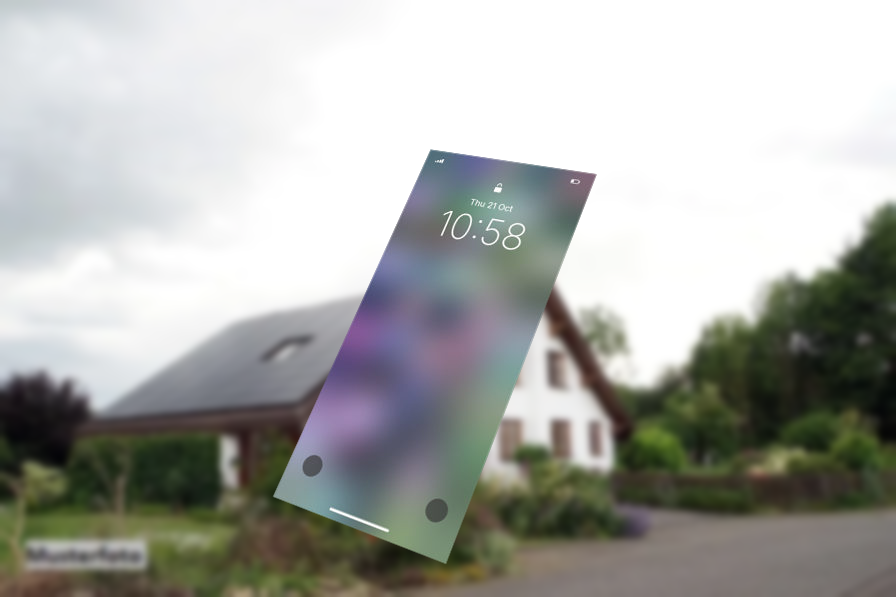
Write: 10:58
